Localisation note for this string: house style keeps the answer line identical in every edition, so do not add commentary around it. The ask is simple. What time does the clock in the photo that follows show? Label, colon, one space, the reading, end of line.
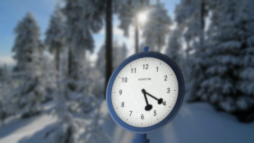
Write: 5:20
